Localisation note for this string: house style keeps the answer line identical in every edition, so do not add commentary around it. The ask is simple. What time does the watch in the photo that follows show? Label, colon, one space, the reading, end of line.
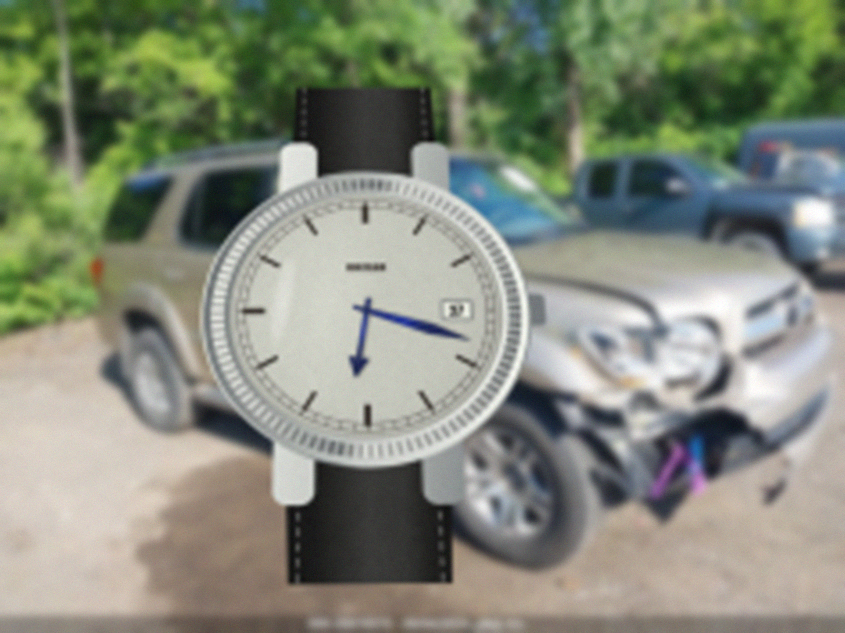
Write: 6:18
